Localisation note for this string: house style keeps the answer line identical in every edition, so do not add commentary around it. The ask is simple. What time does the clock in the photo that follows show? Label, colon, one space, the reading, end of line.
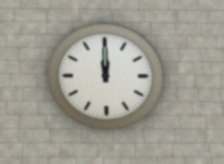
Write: 12:00
